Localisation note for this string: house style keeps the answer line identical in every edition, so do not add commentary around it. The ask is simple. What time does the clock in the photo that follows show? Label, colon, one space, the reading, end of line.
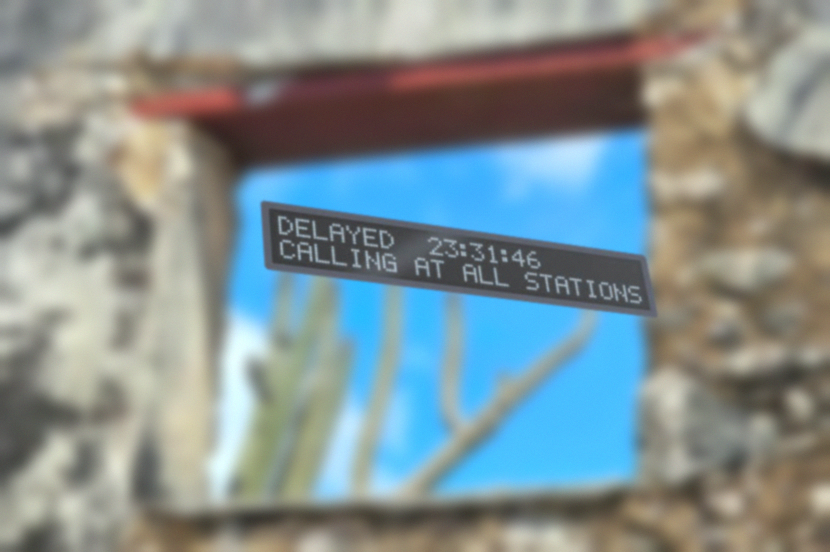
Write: 23:31:46
